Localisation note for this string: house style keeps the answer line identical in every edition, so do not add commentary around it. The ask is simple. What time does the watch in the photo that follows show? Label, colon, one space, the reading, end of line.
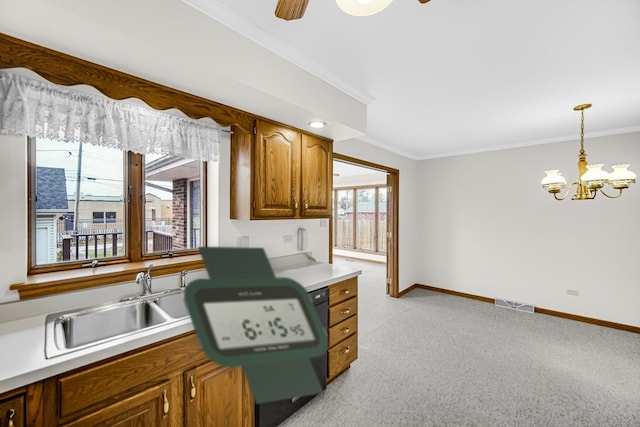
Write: 6:15:45
